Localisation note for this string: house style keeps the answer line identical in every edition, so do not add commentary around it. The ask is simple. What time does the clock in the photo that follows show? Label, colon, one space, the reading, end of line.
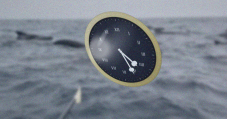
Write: 4:26
